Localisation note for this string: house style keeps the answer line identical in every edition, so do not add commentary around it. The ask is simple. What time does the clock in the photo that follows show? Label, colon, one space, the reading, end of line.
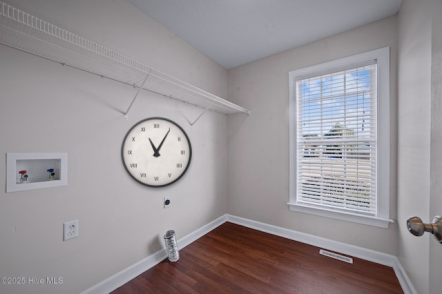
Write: 11:05
